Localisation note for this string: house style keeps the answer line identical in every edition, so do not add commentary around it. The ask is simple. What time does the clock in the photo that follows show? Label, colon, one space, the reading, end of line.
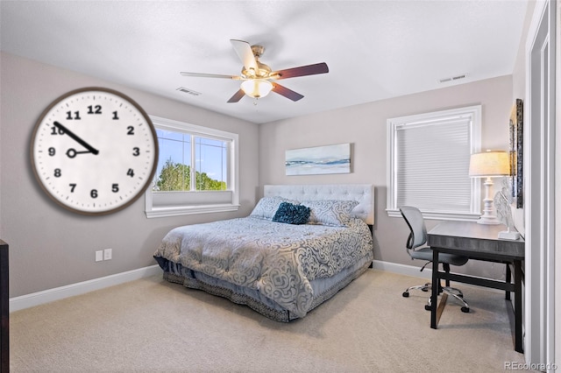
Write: 8:51
